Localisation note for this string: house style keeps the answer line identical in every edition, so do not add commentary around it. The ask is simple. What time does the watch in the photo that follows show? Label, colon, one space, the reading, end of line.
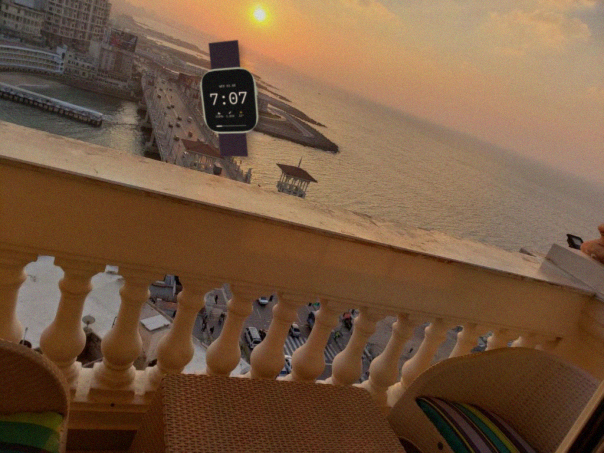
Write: 7:07
